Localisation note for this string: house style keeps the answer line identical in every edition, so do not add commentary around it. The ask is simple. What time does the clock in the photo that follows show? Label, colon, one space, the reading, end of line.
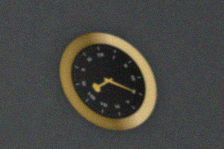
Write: 8:20
